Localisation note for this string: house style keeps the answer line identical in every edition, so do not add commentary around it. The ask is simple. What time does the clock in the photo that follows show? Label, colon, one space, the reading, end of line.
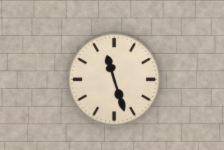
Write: 11:27
